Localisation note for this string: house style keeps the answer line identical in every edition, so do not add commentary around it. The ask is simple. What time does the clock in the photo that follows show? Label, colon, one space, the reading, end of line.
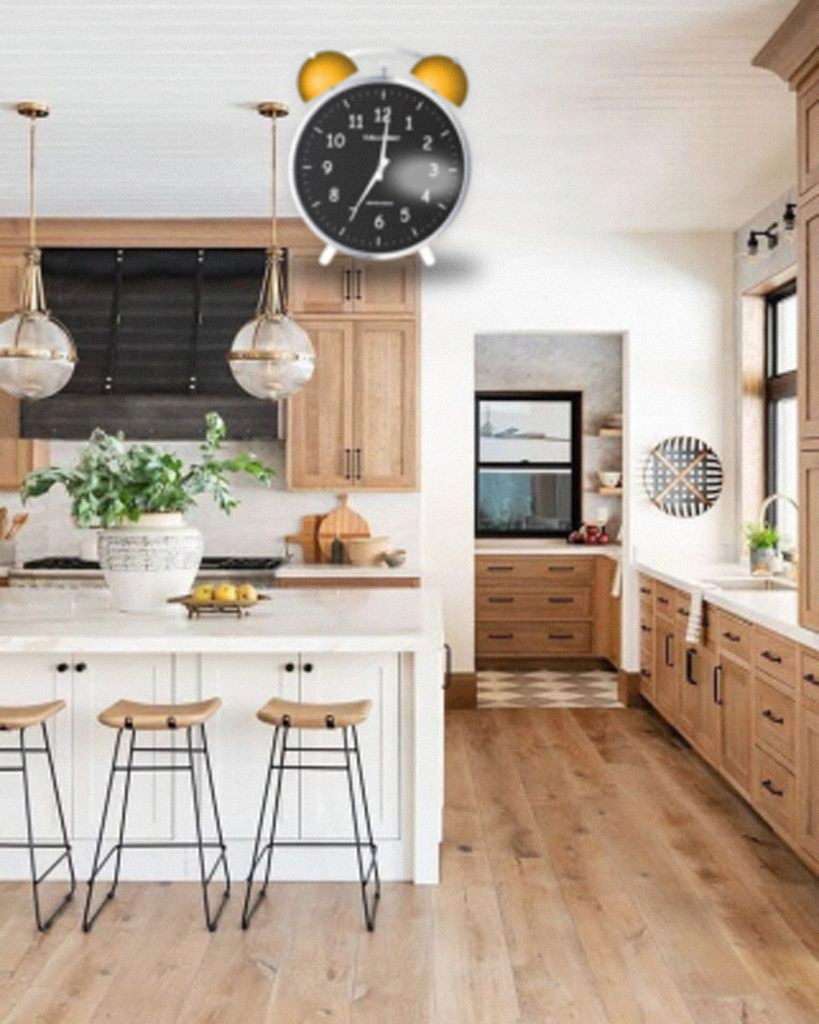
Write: 7:01
